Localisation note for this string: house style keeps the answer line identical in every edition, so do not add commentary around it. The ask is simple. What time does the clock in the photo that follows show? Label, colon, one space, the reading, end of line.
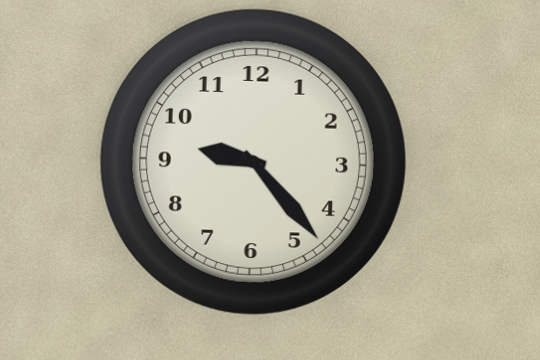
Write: 9:23
